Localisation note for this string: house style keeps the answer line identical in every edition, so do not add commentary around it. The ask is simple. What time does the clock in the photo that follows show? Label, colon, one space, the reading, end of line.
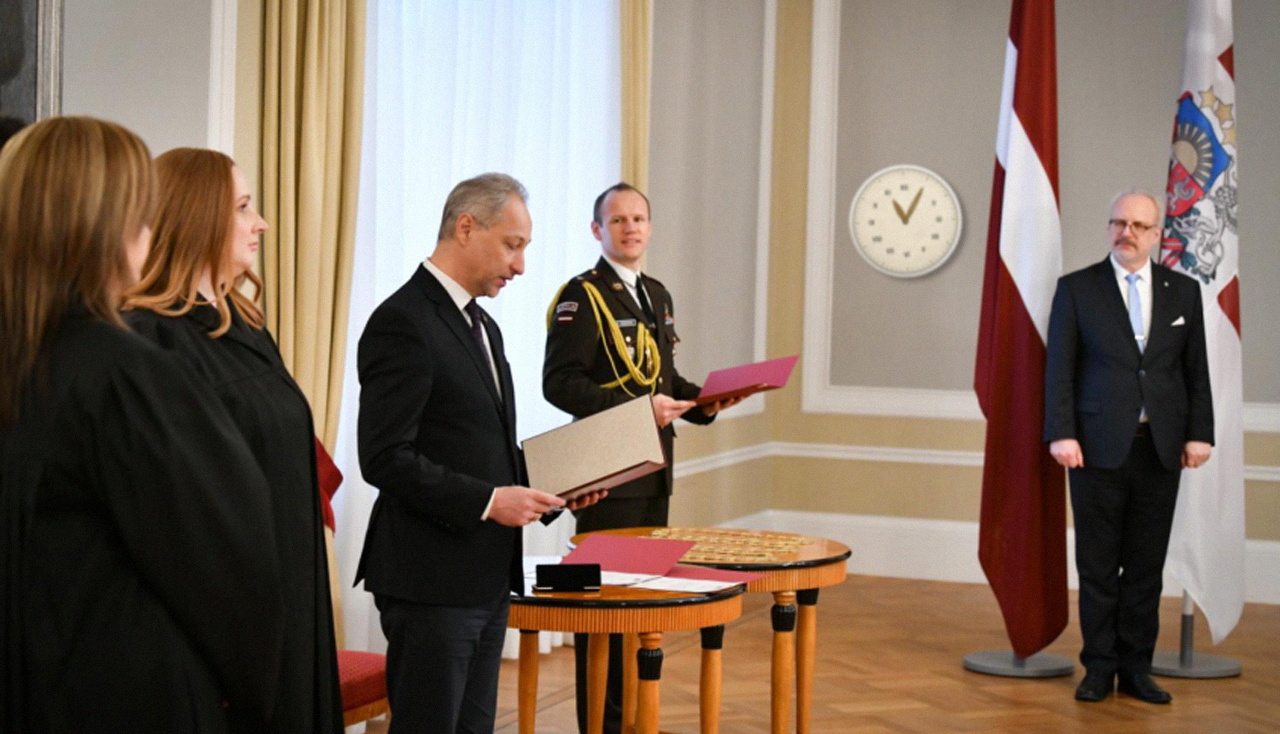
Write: 11:05
